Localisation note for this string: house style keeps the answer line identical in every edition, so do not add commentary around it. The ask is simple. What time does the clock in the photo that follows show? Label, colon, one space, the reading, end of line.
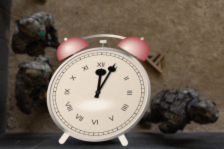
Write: 12:04
